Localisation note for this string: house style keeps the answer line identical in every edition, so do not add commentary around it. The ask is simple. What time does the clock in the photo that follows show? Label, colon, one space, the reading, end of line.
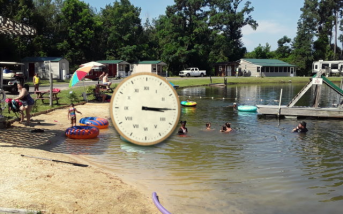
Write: 3:15
